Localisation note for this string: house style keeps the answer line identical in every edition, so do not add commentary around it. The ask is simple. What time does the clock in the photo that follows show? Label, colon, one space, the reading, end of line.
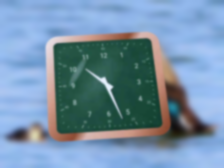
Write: 10:27
